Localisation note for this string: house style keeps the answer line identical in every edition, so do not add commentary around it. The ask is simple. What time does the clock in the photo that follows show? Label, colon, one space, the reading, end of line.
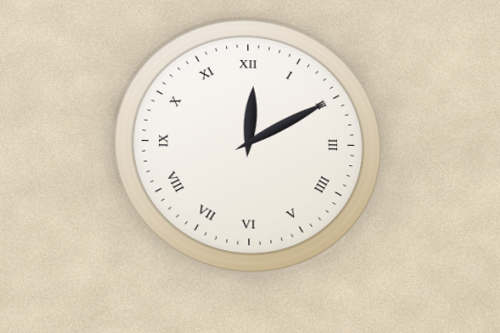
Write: 12:10
